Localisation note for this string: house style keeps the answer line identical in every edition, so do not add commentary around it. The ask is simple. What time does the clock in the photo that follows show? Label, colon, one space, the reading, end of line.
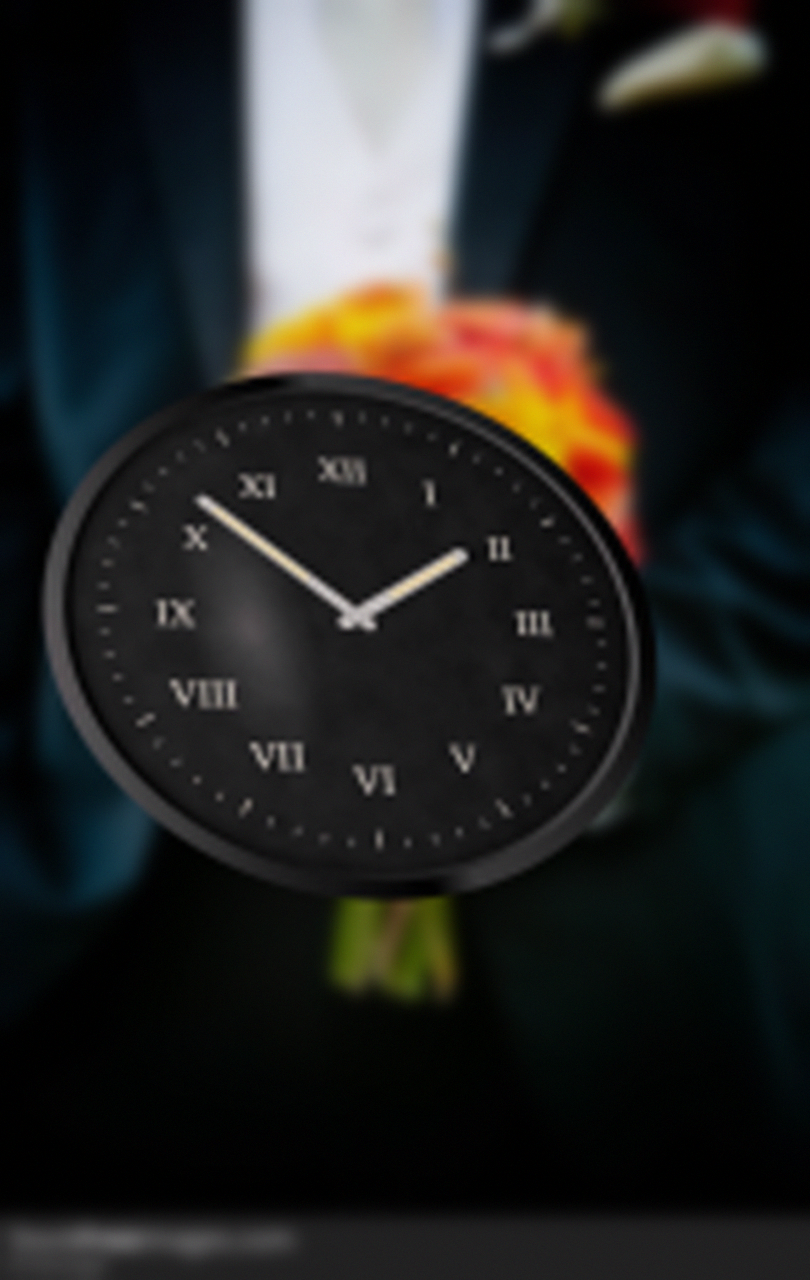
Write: 1:52
